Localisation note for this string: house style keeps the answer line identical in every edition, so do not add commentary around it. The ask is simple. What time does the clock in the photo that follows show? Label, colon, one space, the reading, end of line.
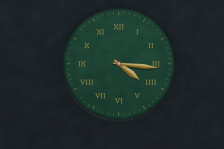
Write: 4:16
